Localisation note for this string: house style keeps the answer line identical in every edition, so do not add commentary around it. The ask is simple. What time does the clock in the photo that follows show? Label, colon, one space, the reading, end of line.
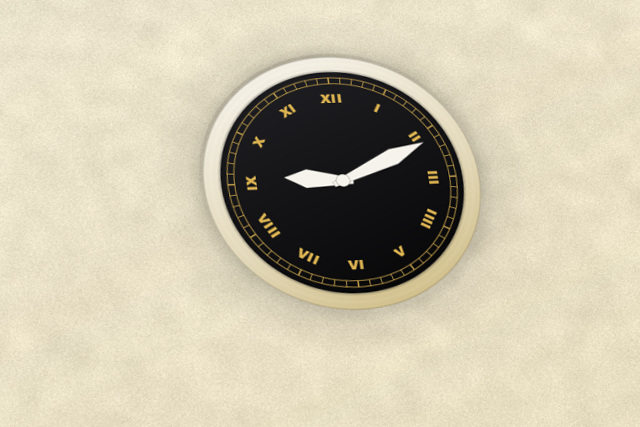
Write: 9:11
